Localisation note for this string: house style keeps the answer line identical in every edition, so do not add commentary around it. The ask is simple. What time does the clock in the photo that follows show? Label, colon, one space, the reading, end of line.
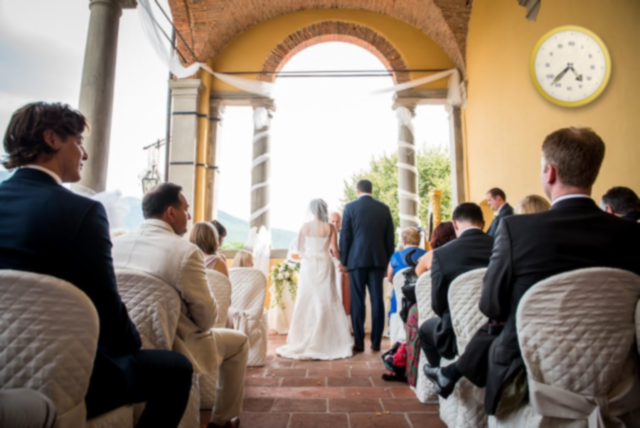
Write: 4:37
